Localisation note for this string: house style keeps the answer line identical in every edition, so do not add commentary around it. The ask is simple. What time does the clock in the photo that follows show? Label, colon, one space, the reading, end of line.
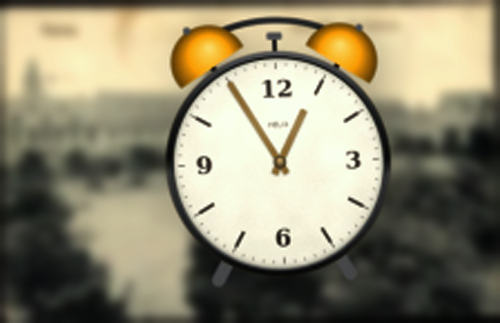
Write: 12:55
